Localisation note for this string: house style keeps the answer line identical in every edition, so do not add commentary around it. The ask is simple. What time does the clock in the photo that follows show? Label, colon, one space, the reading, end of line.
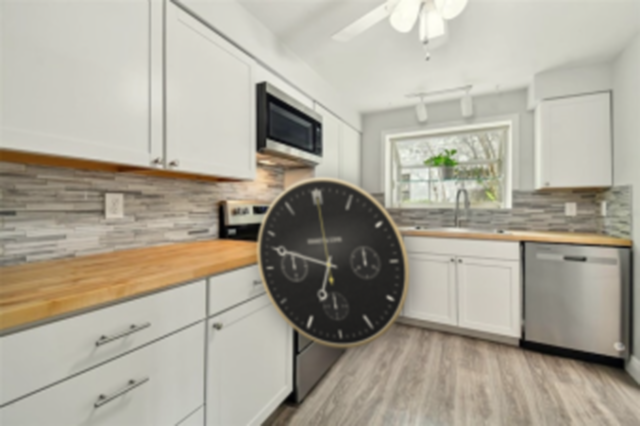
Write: 6:48
